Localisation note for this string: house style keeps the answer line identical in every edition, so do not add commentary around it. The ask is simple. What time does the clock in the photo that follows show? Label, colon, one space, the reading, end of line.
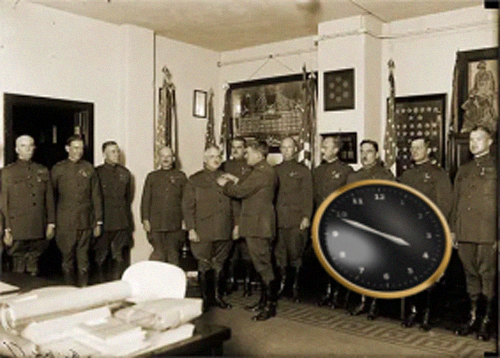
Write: 3:49
